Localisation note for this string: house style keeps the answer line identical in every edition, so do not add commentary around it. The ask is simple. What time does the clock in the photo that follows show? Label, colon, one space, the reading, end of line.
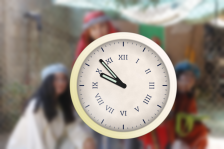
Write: 9:53
